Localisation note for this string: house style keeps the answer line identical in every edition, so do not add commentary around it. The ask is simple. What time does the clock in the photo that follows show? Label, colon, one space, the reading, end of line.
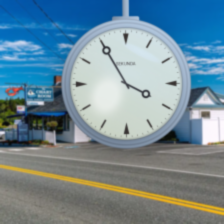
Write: 3:55
